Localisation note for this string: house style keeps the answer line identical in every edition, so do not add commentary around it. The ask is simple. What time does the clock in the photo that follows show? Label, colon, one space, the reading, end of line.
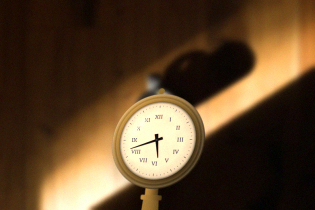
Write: 5:42
